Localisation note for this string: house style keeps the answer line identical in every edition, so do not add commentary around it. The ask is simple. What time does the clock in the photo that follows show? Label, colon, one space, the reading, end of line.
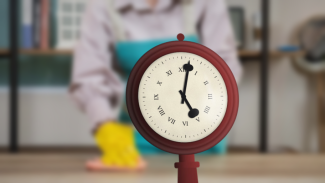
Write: 5:02
